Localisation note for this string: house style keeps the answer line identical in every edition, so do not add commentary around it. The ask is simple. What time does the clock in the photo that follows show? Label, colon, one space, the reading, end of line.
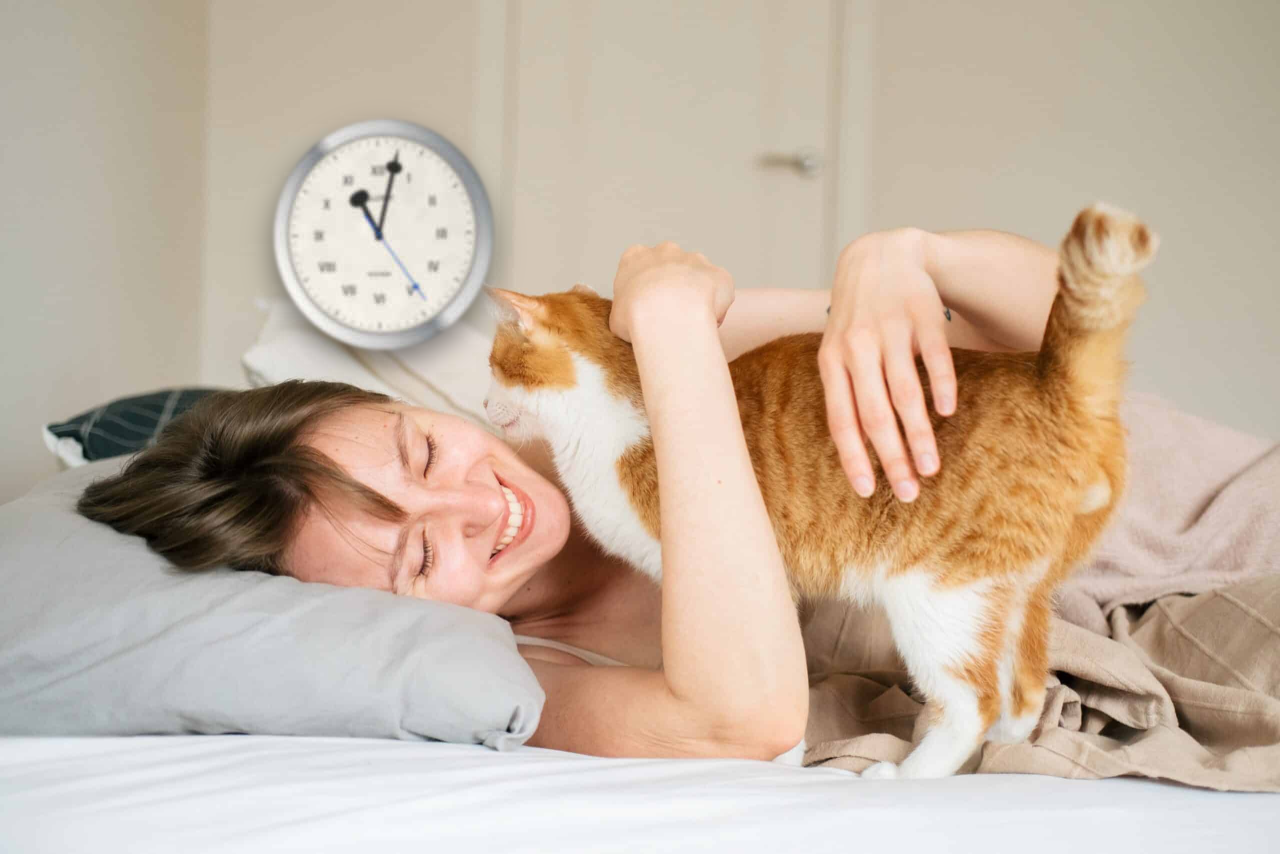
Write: 11:02:24
